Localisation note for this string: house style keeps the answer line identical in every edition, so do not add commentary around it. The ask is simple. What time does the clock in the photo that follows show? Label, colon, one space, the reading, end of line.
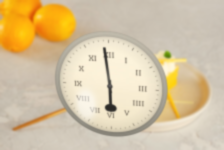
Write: 5:59
